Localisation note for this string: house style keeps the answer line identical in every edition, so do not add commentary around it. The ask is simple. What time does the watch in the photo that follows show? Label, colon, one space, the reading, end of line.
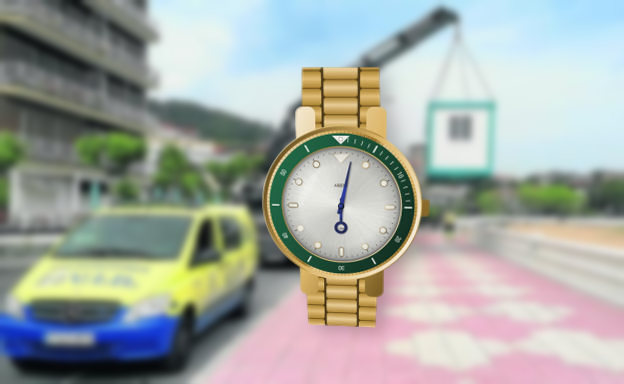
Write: 6:02
